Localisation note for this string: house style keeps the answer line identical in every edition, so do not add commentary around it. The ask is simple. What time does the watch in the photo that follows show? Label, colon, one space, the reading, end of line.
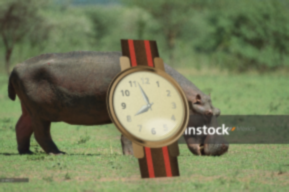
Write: 7:57
